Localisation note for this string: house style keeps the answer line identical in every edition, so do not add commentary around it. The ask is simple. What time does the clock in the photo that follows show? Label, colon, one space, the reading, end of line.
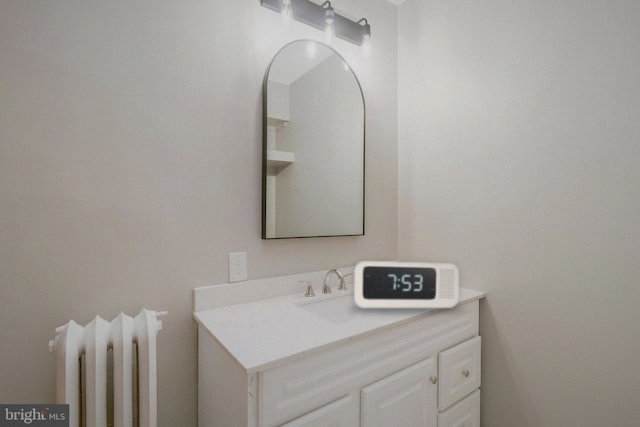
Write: 7:53
